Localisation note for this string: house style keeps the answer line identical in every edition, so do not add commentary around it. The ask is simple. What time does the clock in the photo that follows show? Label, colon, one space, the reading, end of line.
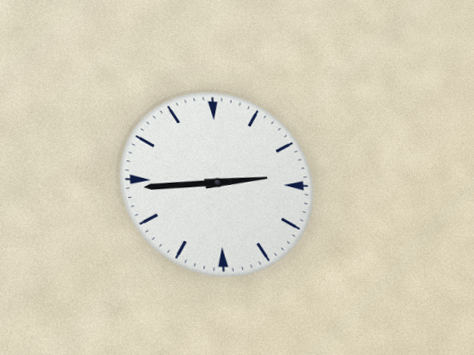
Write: 2:44
